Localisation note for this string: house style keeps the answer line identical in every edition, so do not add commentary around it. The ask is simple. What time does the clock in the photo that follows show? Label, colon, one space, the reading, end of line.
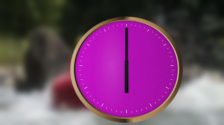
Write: 6:00
